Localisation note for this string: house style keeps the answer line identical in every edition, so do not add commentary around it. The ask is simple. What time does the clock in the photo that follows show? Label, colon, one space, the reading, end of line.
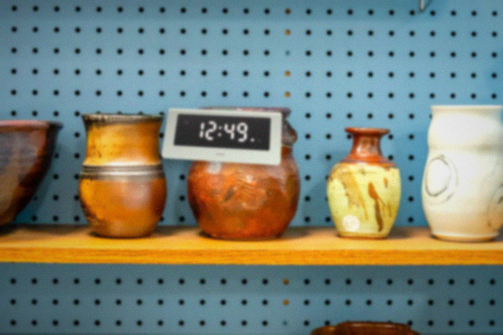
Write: 12:49
